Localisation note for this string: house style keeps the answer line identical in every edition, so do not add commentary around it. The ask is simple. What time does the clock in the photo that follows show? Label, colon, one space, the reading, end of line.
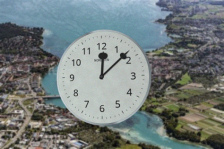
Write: 12:08
